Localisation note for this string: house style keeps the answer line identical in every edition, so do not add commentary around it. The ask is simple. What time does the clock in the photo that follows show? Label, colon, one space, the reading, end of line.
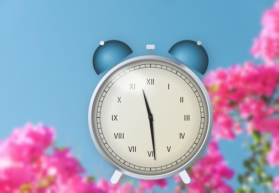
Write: 11:29
